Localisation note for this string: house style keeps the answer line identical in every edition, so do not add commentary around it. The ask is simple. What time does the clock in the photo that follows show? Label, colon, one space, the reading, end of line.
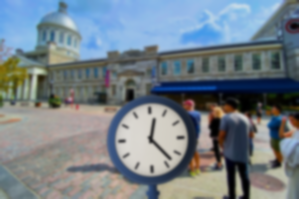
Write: 12:23
